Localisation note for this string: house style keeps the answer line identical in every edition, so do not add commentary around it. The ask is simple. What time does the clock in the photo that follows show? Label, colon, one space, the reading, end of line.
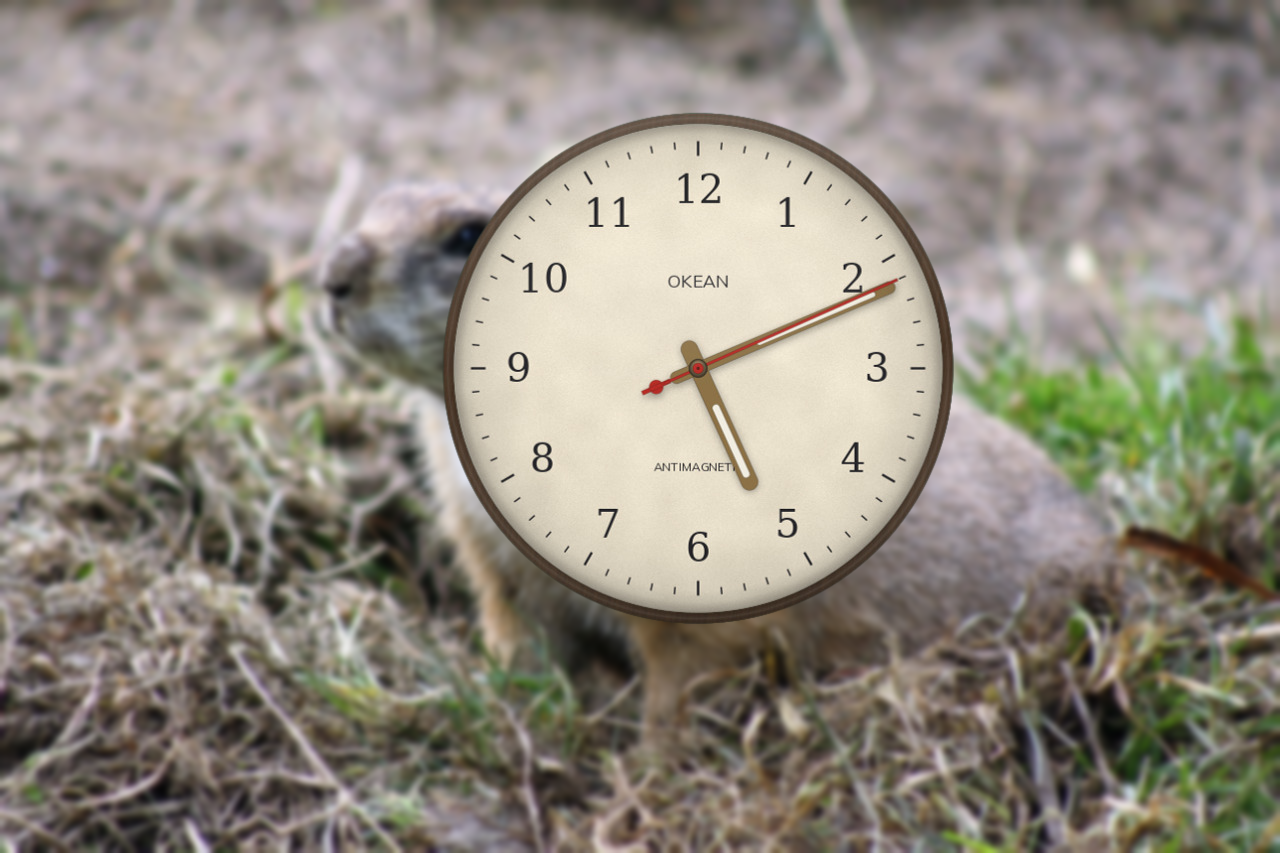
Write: 5:11:11
